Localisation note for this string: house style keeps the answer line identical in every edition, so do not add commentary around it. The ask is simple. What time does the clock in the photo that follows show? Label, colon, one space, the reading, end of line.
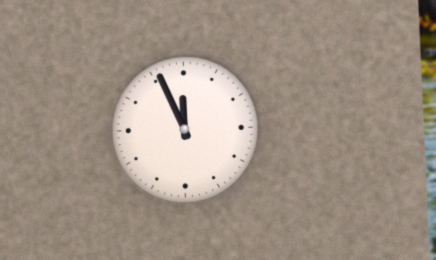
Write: 11:56
